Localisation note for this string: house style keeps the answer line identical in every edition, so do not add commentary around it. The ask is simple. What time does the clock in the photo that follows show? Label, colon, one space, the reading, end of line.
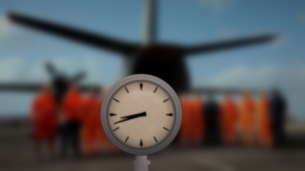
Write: 8:42
